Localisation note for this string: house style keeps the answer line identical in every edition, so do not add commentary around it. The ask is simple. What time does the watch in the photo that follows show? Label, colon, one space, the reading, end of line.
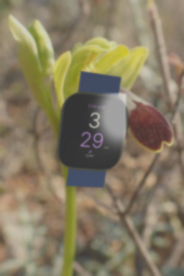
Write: 3:29
